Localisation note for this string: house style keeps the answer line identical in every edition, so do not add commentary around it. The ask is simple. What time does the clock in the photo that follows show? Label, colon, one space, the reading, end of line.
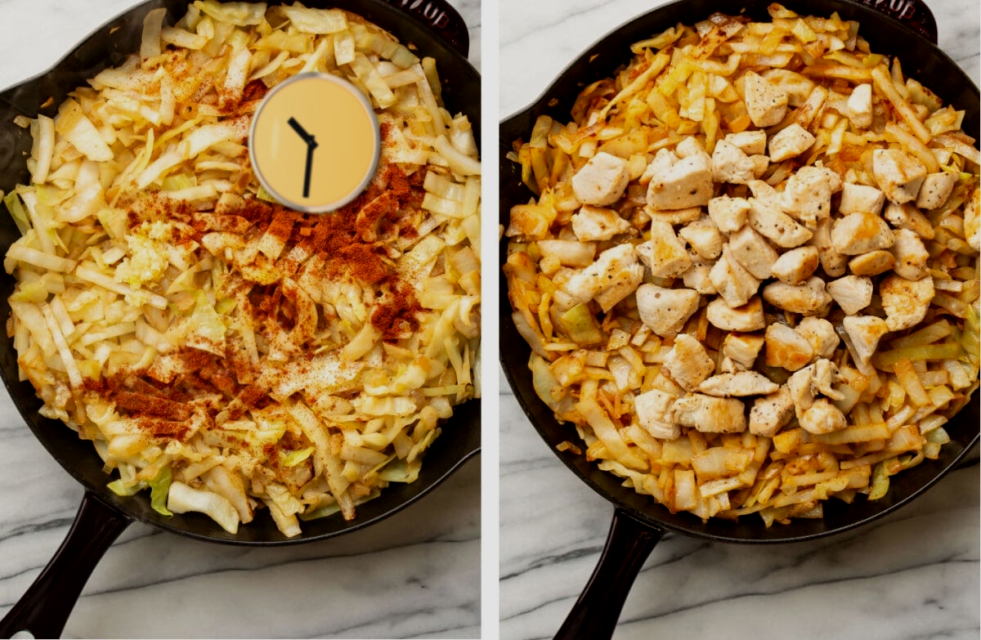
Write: 10:31
